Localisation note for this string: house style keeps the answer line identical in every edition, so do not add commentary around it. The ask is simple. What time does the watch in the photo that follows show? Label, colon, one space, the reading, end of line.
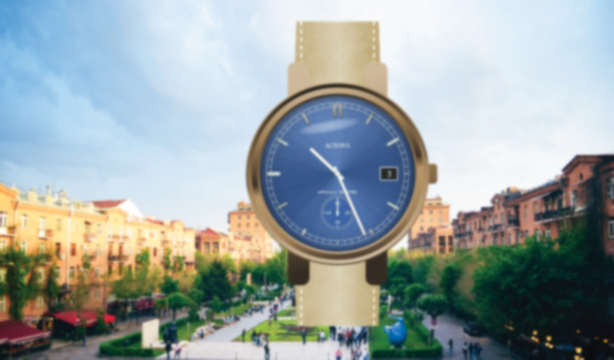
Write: 10:26
